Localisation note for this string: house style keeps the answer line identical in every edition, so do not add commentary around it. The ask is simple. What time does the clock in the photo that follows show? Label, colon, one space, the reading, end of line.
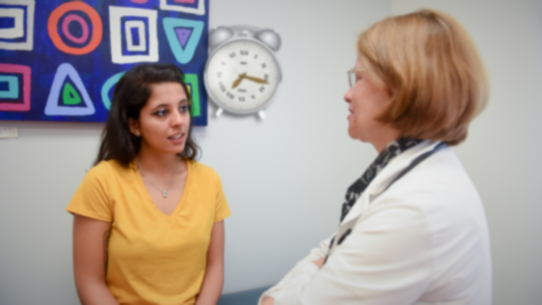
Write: 7:17
